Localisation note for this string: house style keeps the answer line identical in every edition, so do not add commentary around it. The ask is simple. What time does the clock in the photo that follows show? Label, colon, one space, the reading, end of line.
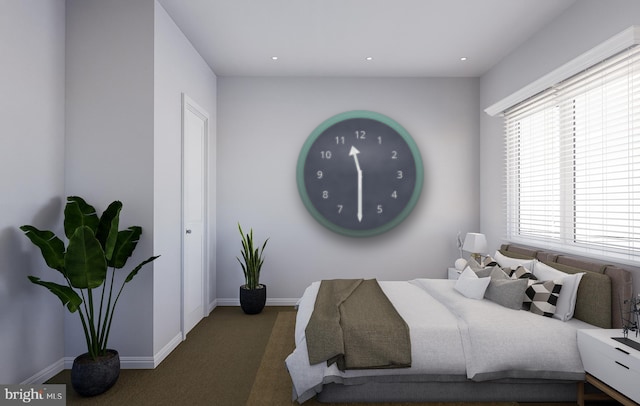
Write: 11:30
